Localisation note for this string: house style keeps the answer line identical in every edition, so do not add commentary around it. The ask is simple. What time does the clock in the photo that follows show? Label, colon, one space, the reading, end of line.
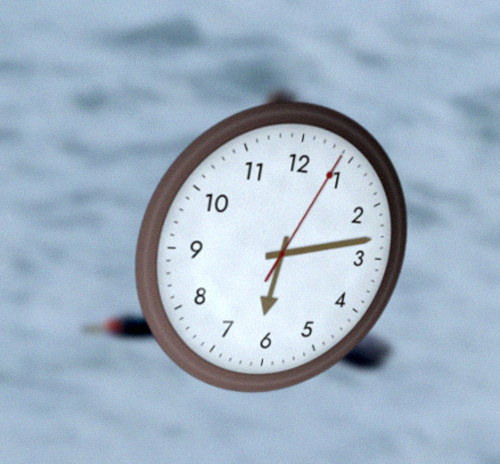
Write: 6:13:04
